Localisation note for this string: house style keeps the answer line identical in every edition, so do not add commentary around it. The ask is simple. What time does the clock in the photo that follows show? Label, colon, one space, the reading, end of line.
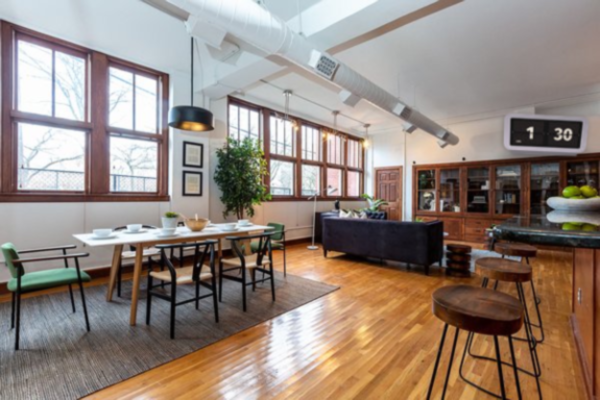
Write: 1:30
